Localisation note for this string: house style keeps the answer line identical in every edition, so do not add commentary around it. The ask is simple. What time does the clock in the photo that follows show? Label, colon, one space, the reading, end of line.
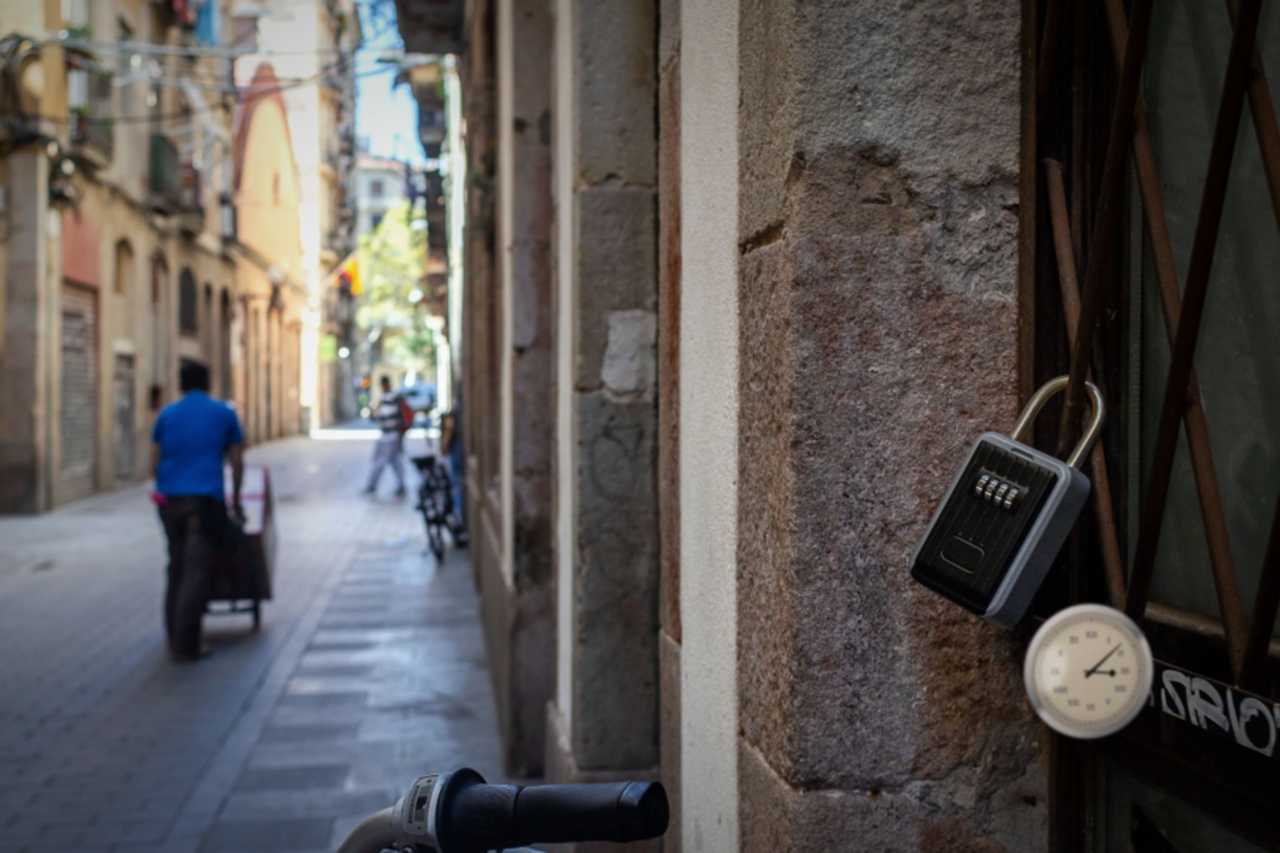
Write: 3:08
